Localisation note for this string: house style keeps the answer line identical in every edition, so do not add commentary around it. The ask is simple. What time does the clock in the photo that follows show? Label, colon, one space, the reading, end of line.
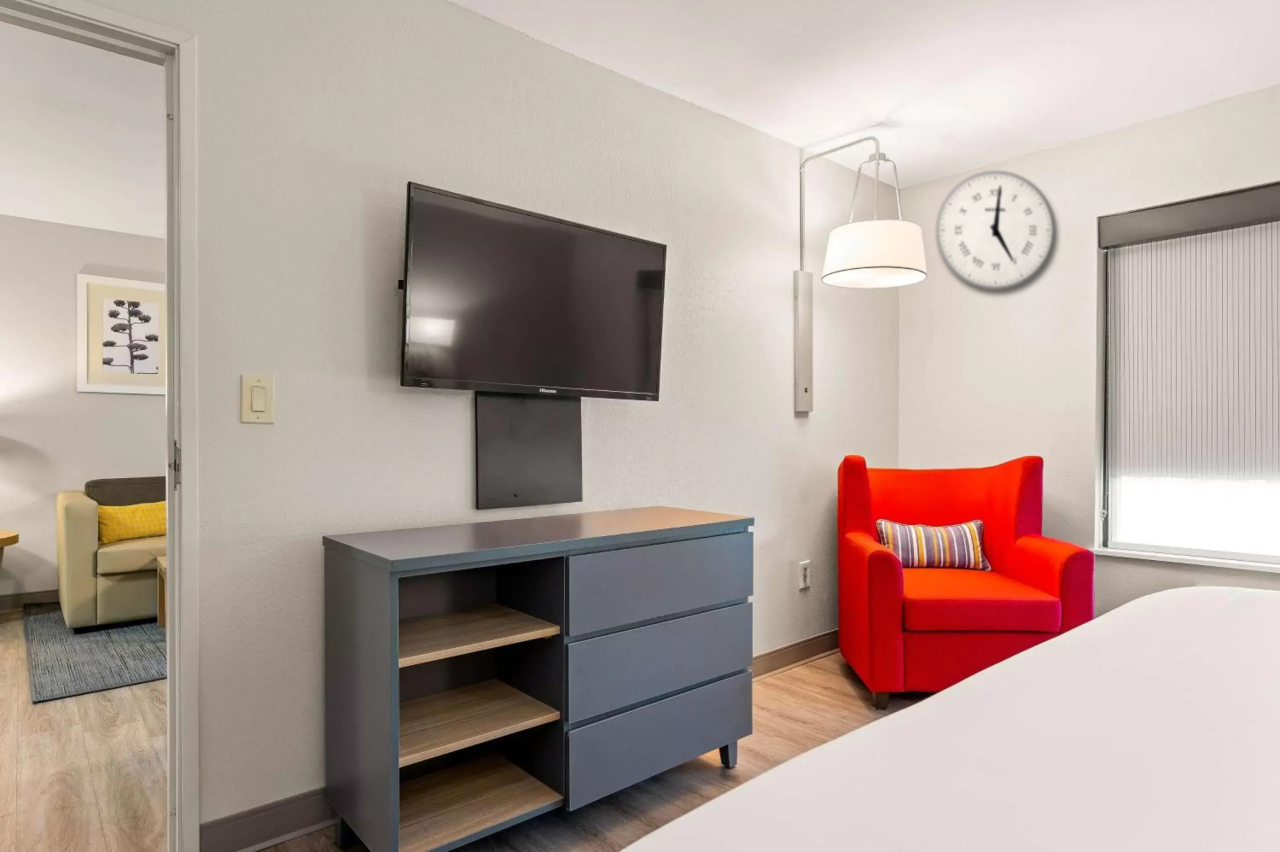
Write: 5:01
